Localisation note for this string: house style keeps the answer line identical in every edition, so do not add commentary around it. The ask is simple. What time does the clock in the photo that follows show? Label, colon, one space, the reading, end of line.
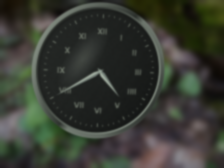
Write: 4:40
